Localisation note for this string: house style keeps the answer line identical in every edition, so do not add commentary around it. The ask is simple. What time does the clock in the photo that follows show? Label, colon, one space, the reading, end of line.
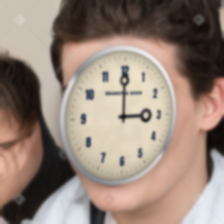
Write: 3:00
